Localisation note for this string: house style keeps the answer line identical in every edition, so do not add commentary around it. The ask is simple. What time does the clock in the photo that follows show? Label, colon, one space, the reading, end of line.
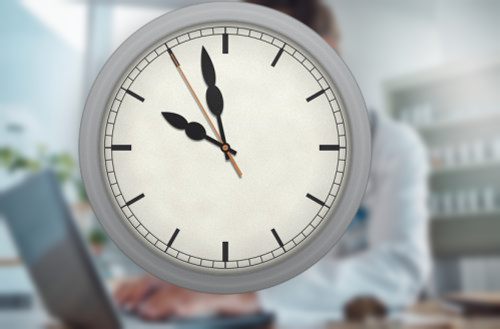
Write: 9:57:55
